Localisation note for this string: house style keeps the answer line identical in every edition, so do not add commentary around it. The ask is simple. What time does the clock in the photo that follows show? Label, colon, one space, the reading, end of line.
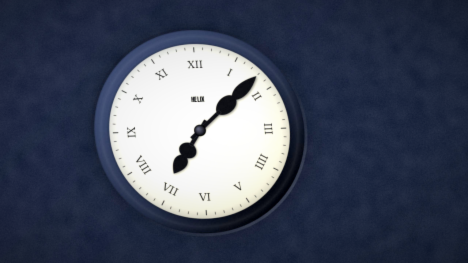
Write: 7:08
